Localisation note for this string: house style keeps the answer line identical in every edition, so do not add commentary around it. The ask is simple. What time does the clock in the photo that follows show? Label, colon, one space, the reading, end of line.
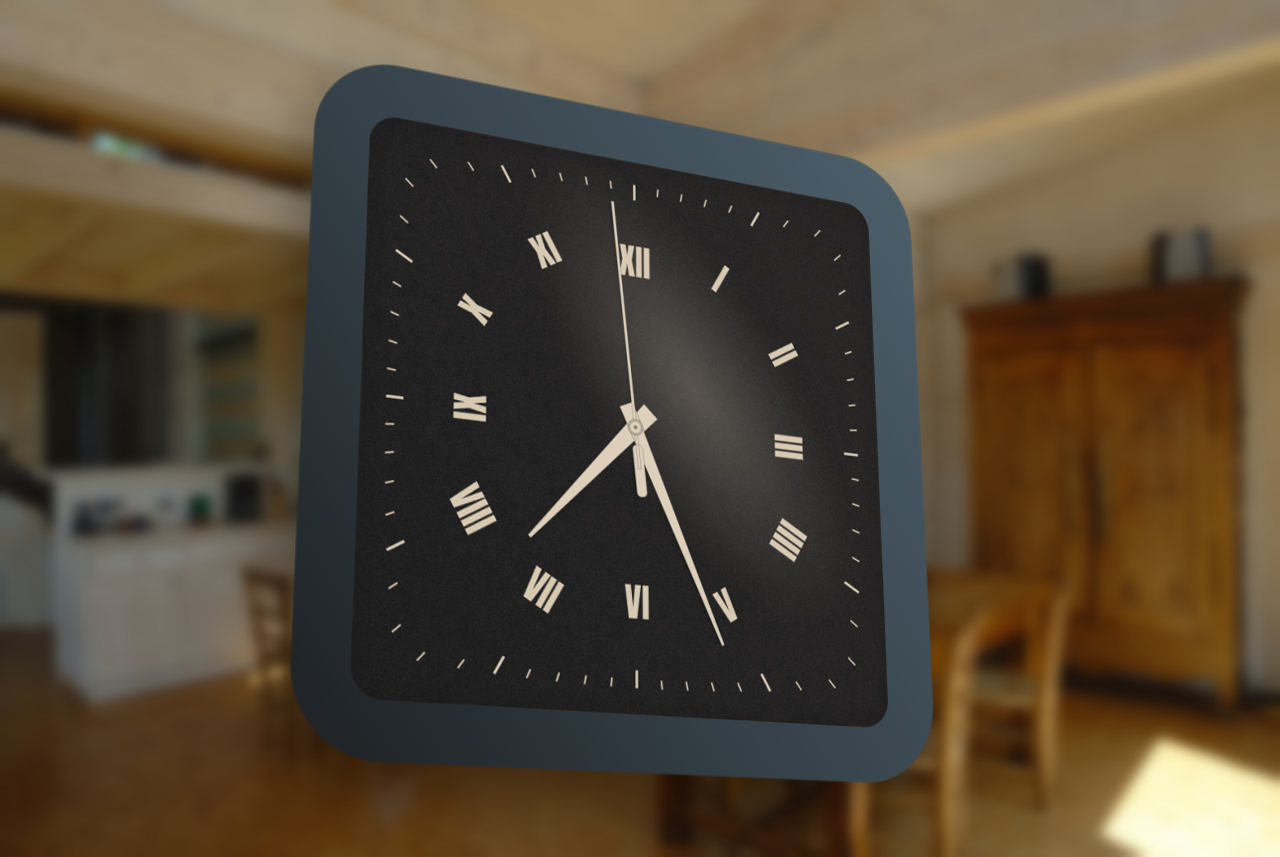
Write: 7:25:59
